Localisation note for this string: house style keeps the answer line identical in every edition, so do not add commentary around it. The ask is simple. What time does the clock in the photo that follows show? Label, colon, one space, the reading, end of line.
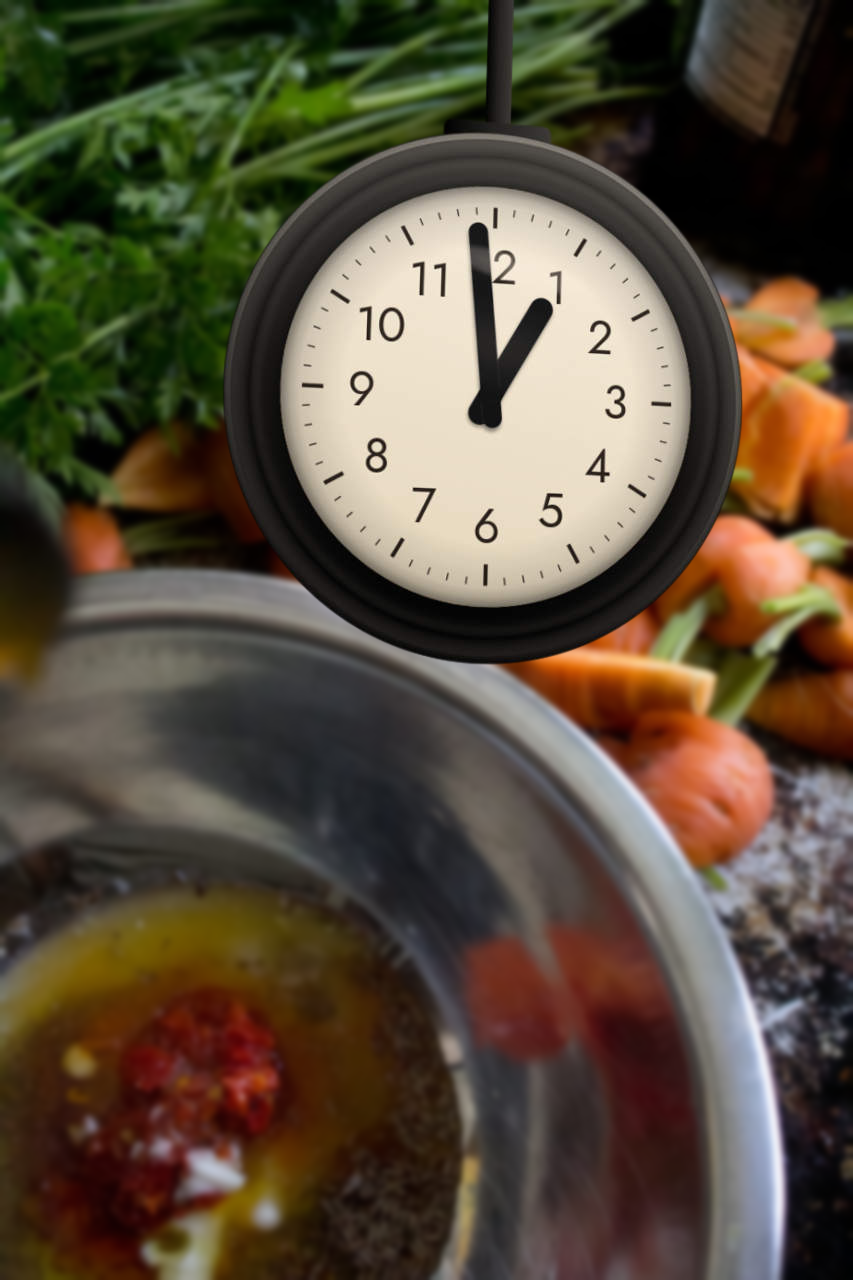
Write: 12:59
